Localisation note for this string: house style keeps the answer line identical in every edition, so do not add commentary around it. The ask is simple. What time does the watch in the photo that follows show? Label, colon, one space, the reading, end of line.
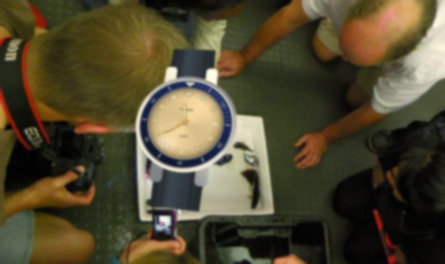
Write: 11:40
